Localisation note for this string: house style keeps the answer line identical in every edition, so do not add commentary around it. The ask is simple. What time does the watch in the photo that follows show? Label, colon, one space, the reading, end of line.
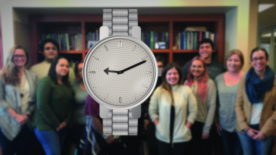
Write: 9:11
